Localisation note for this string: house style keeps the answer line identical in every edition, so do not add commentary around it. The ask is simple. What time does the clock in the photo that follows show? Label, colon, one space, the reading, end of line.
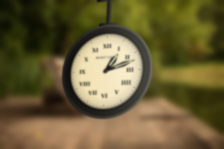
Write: 1:12
